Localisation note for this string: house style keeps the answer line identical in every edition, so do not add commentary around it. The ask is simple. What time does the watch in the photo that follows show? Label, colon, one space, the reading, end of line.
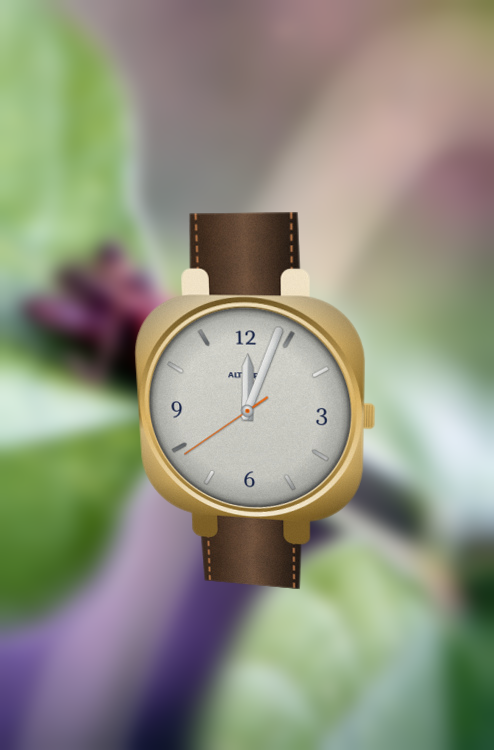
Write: 12:03:39
